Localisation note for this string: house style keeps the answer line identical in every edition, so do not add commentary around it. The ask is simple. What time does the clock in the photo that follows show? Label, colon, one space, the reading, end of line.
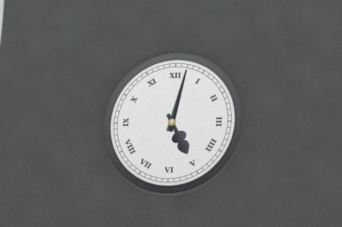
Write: 5:02
